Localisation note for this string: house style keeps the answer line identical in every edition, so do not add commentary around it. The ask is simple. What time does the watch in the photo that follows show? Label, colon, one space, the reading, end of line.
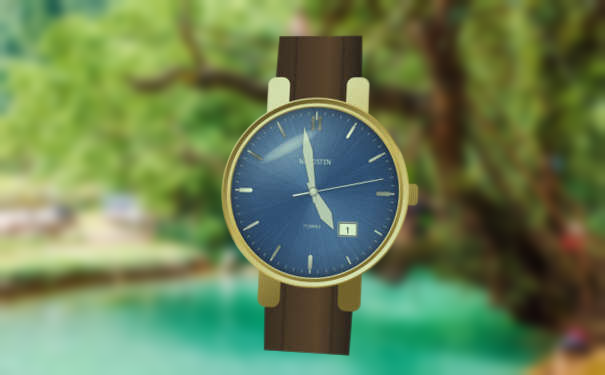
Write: 4:58:13
